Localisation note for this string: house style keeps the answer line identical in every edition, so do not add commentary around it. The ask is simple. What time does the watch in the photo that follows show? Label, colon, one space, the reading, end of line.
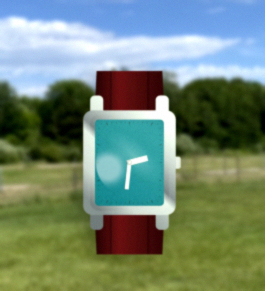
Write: 2:31
